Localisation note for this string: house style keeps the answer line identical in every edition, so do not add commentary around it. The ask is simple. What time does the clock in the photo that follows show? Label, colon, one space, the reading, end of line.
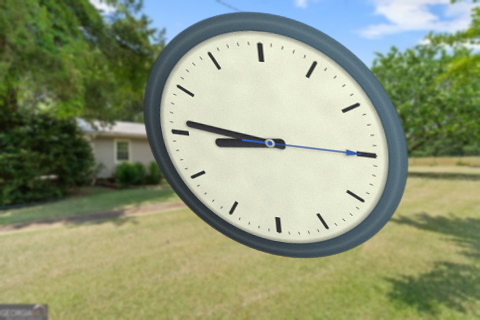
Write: 8:46:15
